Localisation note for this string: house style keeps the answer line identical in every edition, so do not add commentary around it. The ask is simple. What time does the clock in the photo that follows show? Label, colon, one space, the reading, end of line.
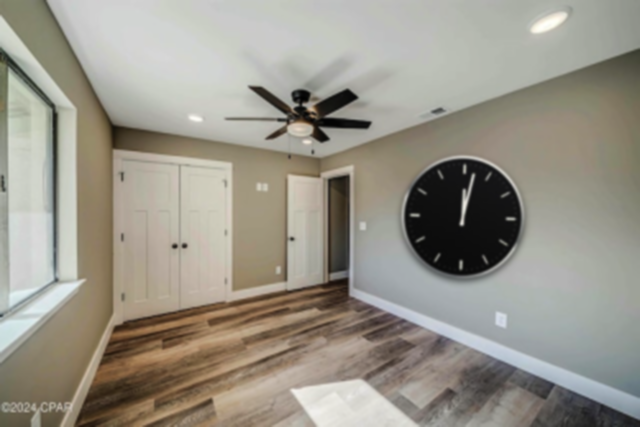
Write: 12:02
